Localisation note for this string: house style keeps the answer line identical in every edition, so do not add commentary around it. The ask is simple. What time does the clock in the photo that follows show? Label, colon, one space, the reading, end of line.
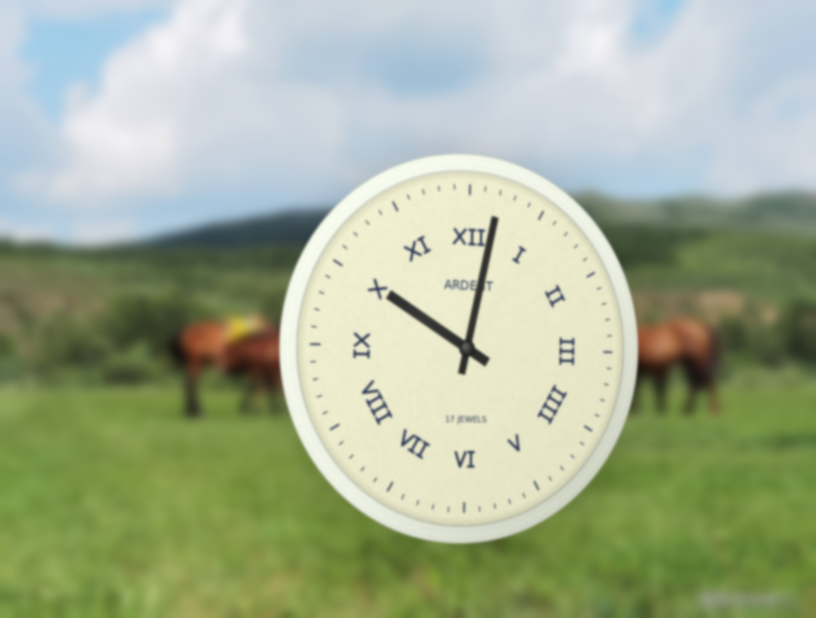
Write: 10:02
